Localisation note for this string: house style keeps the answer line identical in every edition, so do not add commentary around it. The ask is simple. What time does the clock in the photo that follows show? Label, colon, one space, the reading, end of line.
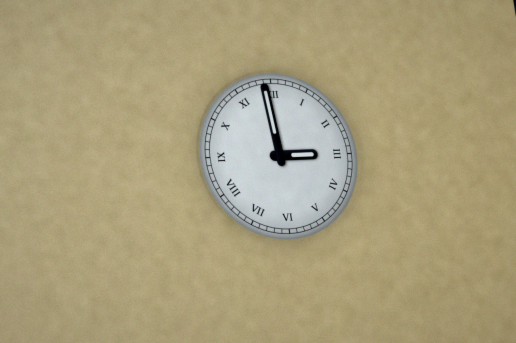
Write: 2:59
